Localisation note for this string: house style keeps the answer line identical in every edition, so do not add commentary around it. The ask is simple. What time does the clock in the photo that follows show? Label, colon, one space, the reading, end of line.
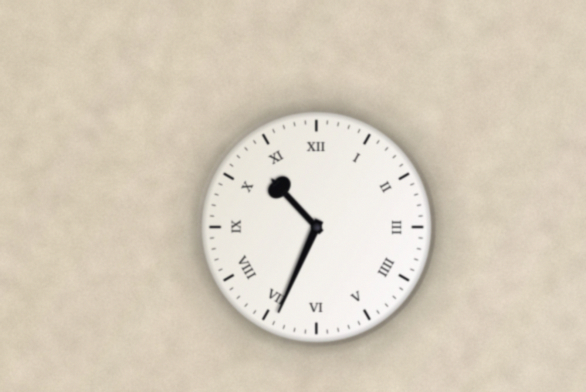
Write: 10:34
